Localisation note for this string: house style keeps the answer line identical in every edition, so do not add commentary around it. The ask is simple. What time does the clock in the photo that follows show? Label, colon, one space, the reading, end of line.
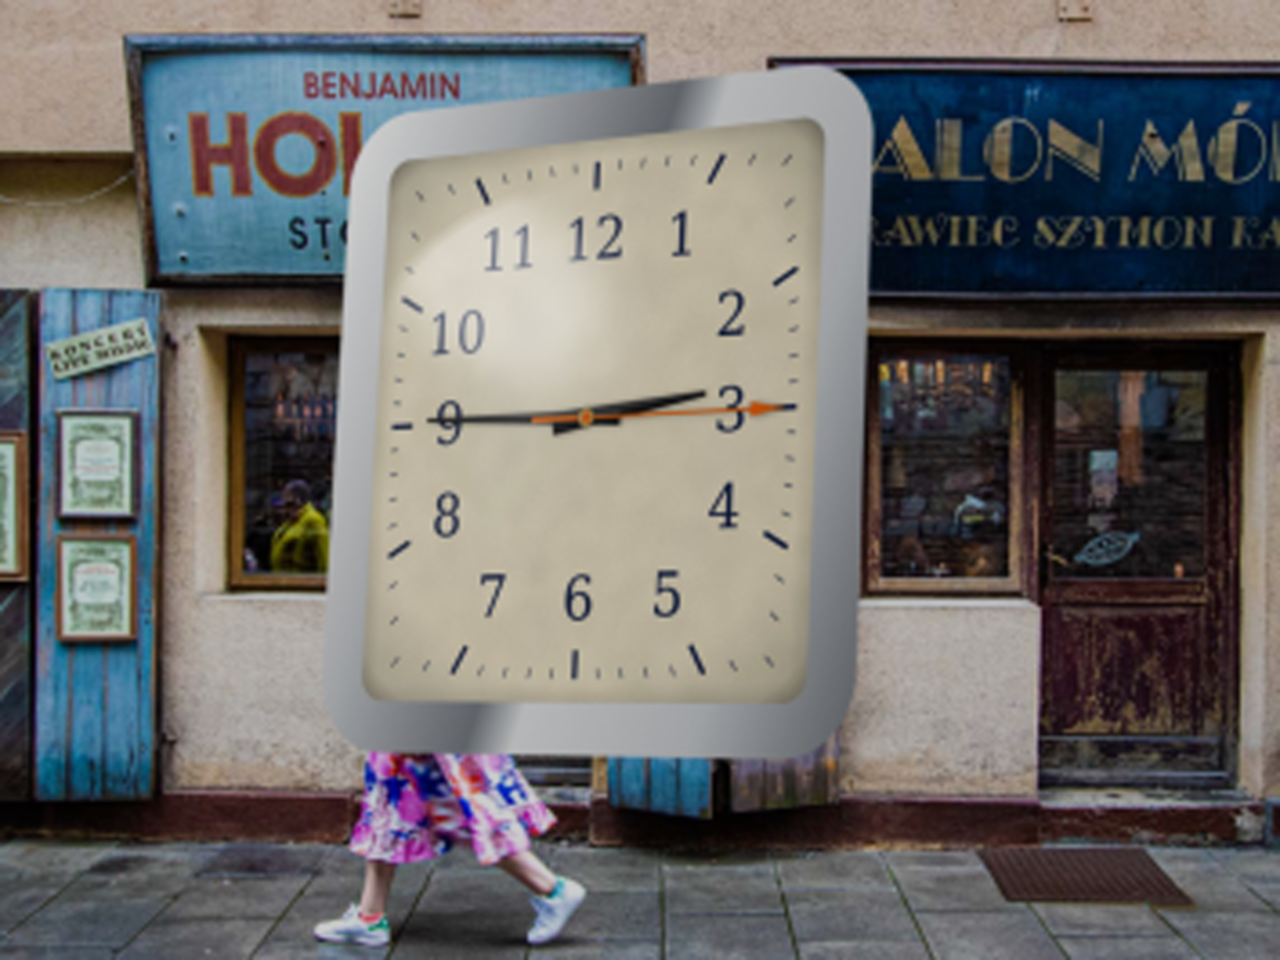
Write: 2:45:15
